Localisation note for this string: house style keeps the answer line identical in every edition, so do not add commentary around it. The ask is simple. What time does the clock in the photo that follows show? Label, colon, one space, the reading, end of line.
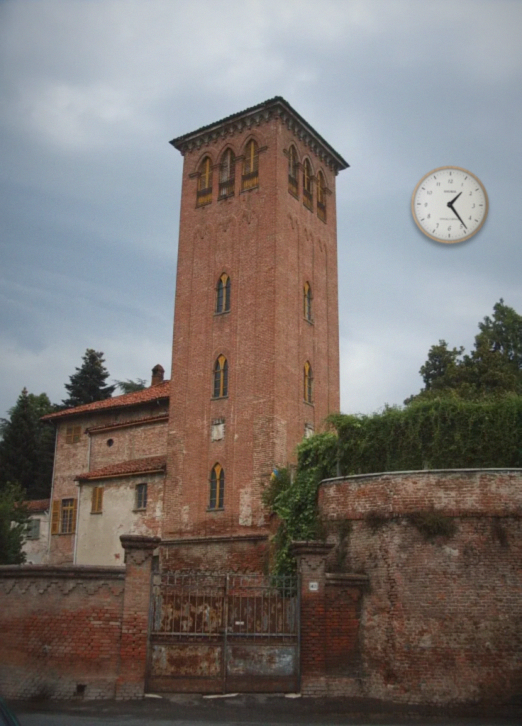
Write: 1:24
